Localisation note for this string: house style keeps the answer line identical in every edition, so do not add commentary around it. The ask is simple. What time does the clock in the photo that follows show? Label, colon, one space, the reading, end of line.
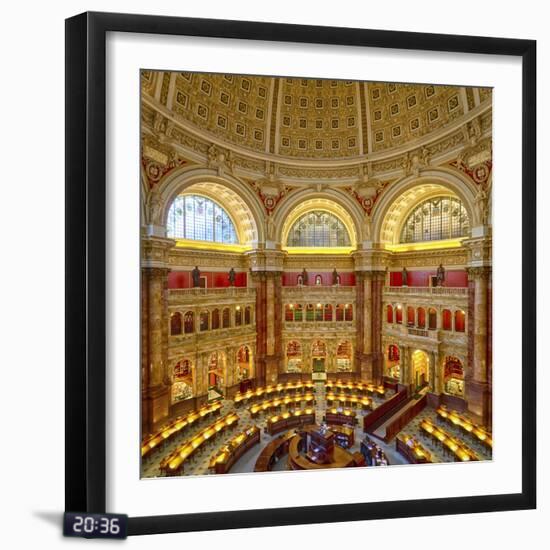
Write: 20:36
